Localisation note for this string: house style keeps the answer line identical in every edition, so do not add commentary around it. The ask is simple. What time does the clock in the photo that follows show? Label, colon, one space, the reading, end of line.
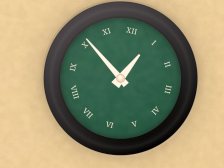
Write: 12:51
